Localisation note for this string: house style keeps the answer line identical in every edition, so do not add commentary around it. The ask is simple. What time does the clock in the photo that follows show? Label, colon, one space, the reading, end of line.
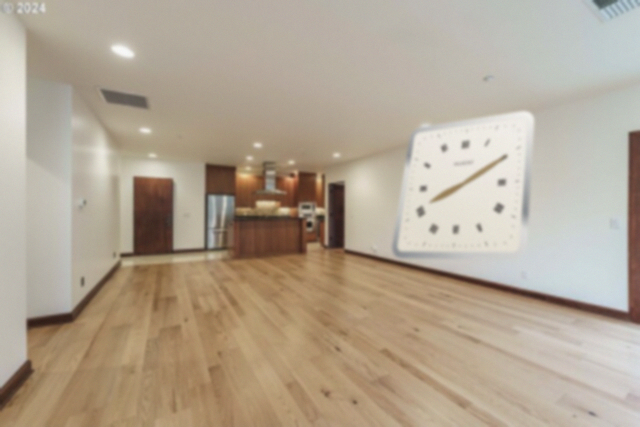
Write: 8:10
